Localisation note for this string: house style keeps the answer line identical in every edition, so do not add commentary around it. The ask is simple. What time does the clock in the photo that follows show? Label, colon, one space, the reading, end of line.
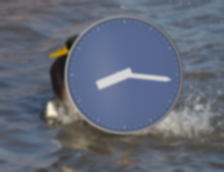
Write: 8:16
